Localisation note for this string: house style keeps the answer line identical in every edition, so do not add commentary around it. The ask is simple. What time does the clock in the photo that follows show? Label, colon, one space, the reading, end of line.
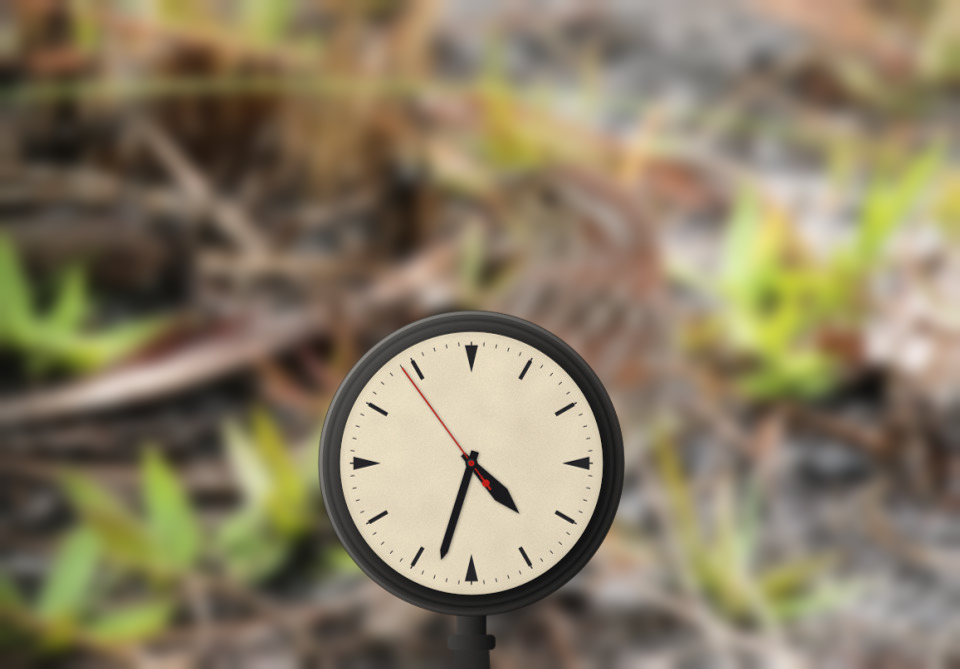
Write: 4:32:54
